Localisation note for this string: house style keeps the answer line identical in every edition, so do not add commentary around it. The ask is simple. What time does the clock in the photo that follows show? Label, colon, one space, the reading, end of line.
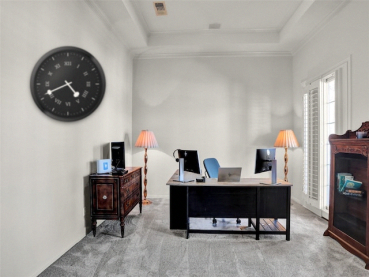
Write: 4:41
